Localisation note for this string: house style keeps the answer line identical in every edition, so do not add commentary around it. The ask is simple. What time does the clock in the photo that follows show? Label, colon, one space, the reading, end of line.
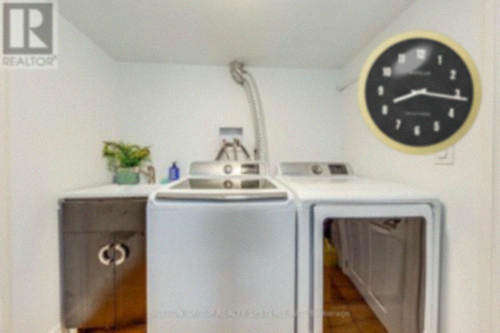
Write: 8:16
